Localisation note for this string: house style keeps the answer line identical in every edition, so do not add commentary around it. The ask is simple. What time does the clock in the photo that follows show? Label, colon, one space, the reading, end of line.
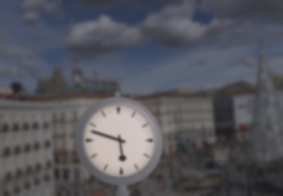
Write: 5:48
